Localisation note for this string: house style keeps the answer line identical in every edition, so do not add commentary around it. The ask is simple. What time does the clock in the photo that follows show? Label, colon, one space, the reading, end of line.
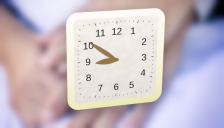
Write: 8:51
